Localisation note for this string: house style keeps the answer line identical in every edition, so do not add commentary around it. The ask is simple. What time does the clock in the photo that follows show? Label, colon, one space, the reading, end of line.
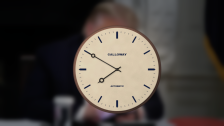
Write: 7:50
